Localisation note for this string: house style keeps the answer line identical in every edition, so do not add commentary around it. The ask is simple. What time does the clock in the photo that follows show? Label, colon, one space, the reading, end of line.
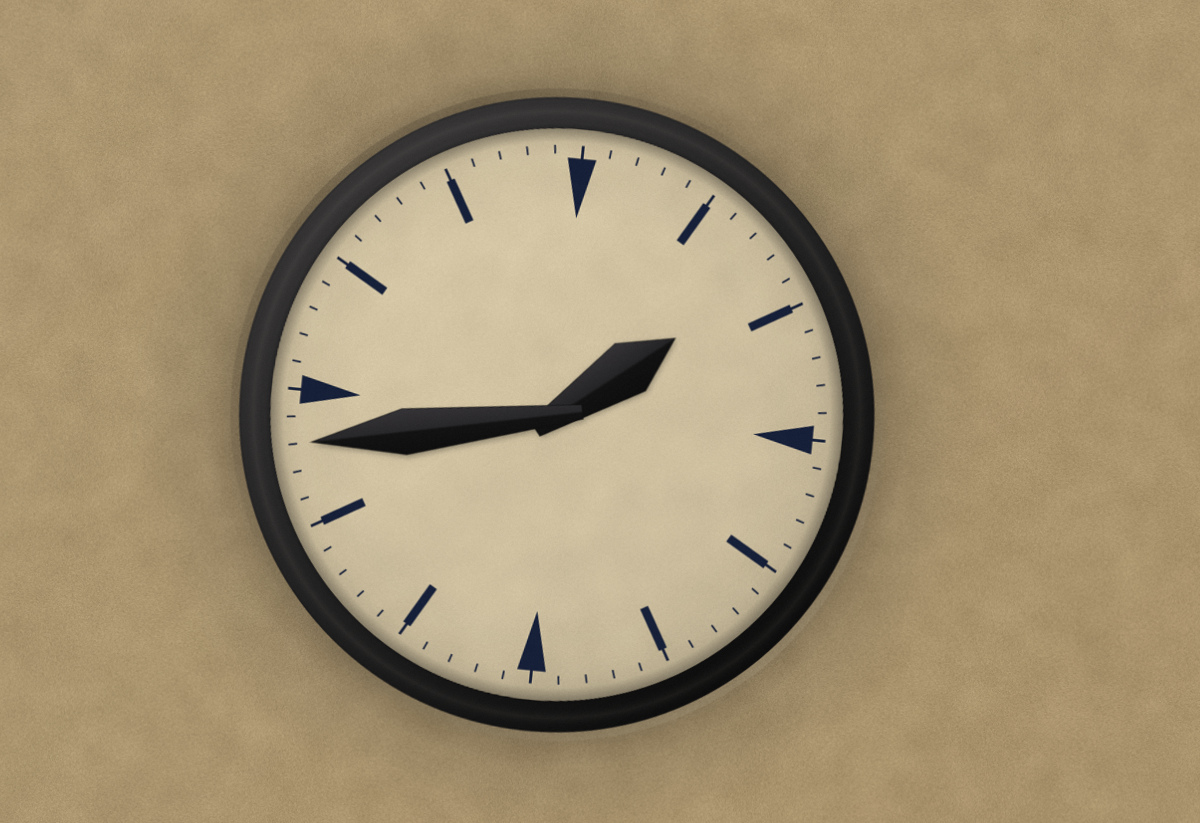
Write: 1:43
